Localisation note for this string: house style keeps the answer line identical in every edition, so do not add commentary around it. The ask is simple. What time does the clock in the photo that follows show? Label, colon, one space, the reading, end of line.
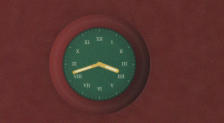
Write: 3:42
